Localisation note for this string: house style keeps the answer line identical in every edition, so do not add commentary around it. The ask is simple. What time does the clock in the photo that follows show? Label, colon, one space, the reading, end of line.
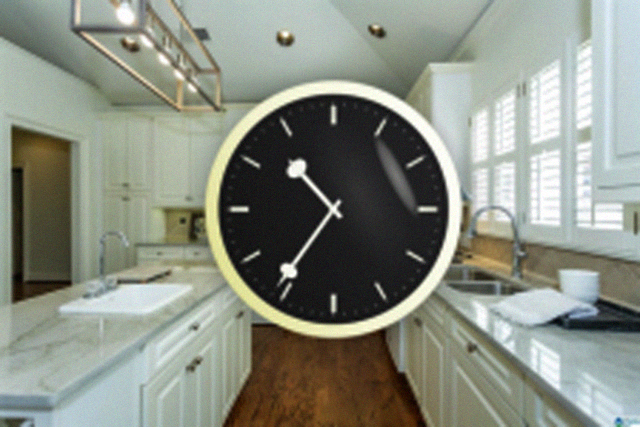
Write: 10:36
